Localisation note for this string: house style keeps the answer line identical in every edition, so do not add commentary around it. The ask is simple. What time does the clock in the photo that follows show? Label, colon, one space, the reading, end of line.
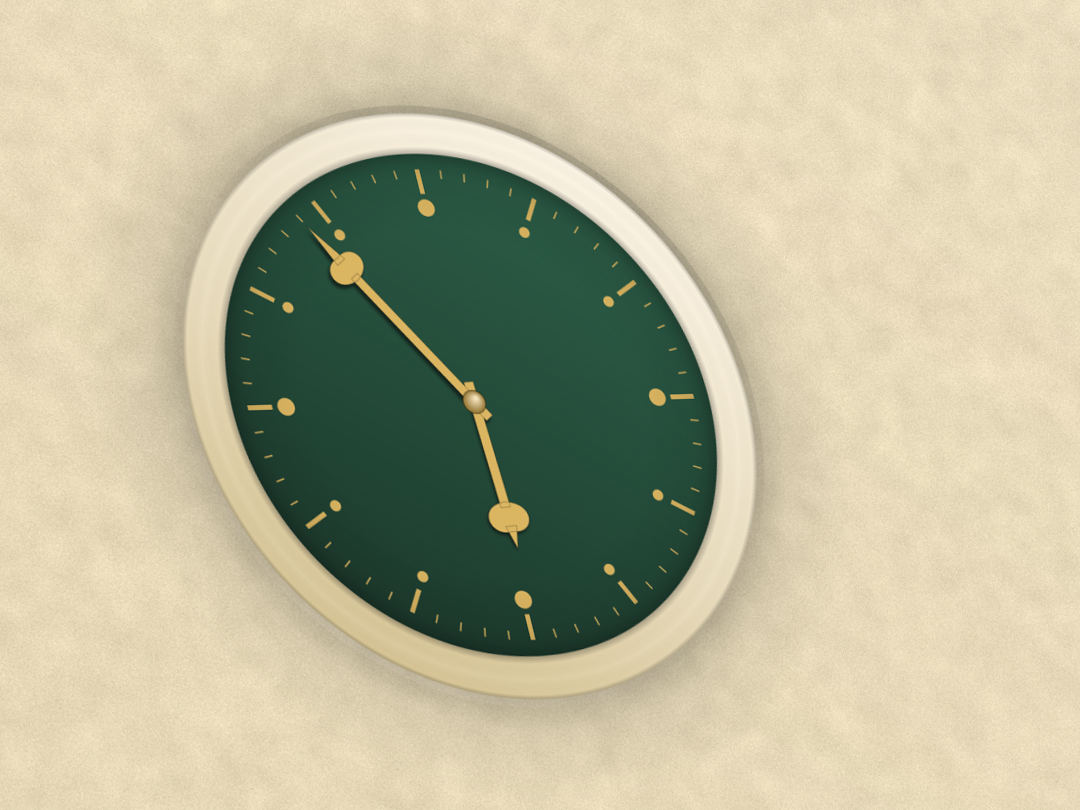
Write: 5:54
